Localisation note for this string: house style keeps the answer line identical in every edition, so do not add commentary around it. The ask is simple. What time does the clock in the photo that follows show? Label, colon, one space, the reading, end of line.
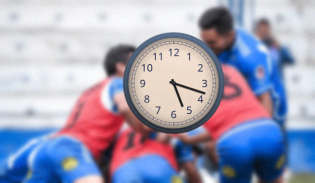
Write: 5:18
